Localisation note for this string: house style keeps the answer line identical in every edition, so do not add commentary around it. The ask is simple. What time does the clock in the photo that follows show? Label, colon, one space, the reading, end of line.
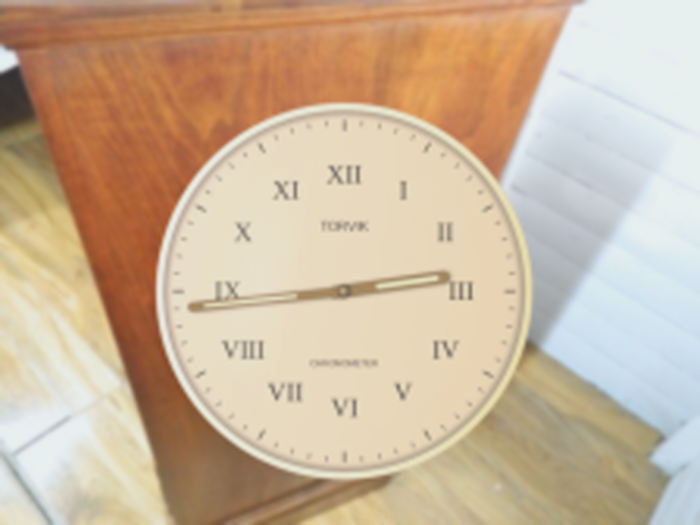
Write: 2:44
